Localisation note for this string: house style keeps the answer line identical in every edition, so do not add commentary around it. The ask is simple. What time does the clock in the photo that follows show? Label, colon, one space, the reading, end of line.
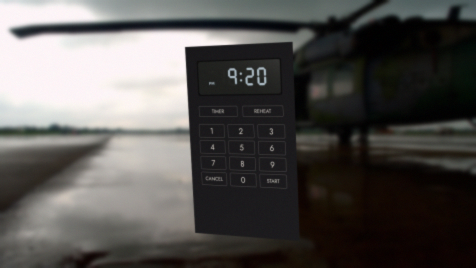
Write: 9:20
